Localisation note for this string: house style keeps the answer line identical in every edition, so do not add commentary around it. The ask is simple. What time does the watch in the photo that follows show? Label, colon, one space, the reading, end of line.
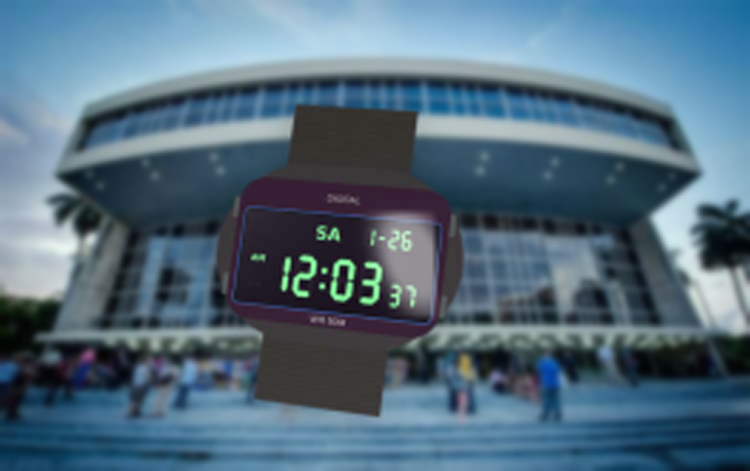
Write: 12:03:37
